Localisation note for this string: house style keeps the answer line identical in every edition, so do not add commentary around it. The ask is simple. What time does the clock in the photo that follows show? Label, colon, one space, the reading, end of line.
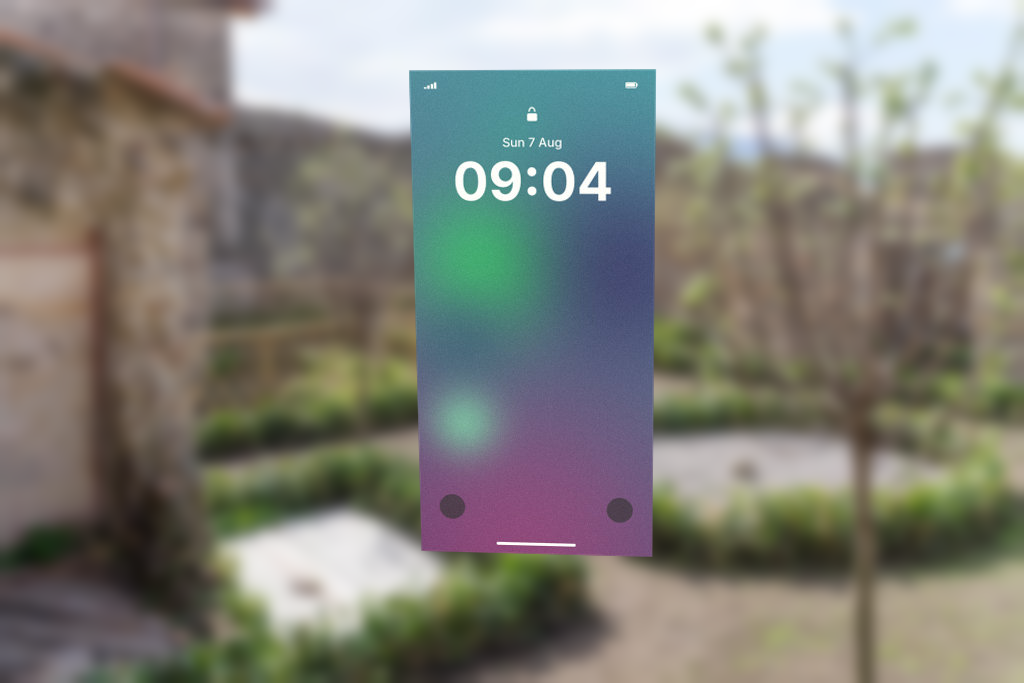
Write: 9:04
